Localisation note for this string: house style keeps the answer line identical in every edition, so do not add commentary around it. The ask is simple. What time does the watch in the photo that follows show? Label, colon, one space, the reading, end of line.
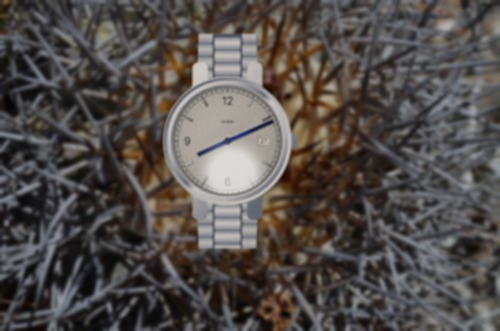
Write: 8:11
